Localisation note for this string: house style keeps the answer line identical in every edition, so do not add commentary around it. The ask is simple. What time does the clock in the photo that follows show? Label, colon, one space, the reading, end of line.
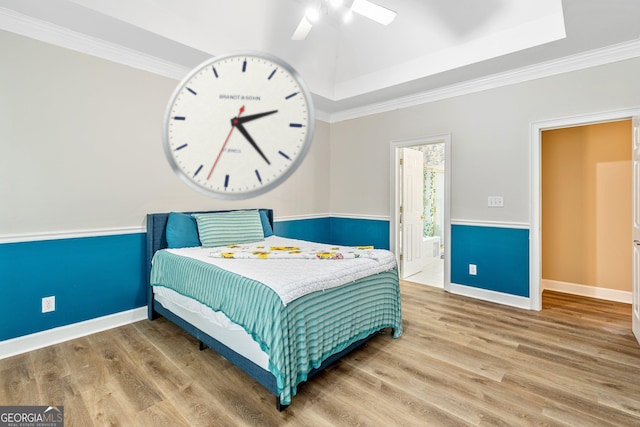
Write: 2:22:33
